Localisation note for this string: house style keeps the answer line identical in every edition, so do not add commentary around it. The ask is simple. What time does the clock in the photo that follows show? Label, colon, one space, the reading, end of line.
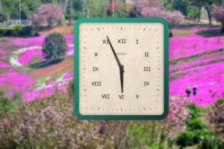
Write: 5:56
